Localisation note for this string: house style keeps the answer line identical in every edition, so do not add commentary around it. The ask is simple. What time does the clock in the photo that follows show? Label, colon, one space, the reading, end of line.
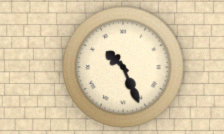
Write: 10:26
